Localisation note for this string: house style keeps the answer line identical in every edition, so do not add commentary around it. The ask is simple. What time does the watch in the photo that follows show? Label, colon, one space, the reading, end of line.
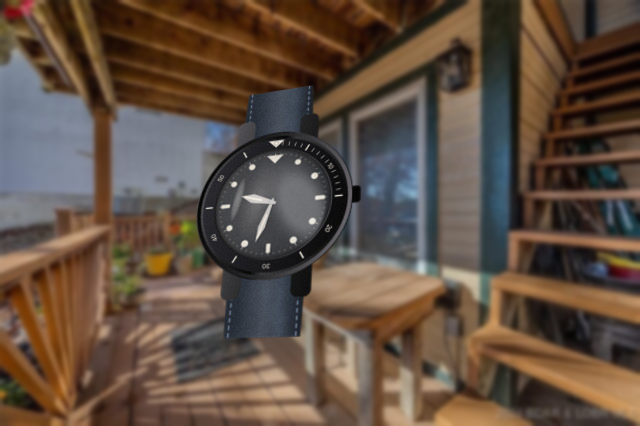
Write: 9:33
